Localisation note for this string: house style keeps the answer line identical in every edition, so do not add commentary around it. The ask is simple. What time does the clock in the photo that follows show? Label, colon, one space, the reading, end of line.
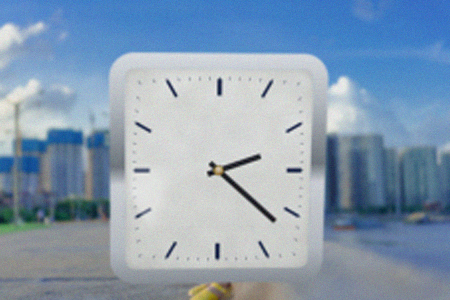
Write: 2:22
